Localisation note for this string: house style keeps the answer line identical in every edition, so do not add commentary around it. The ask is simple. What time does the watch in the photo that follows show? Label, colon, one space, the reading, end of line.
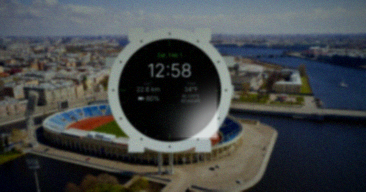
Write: 12:58
